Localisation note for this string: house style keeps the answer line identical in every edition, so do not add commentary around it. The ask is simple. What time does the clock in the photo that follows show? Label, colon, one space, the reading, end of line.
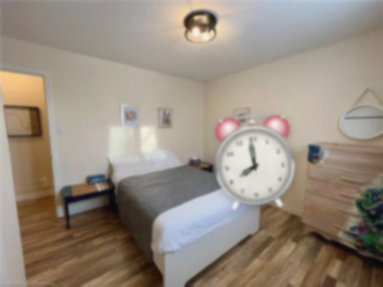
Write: 7:59
